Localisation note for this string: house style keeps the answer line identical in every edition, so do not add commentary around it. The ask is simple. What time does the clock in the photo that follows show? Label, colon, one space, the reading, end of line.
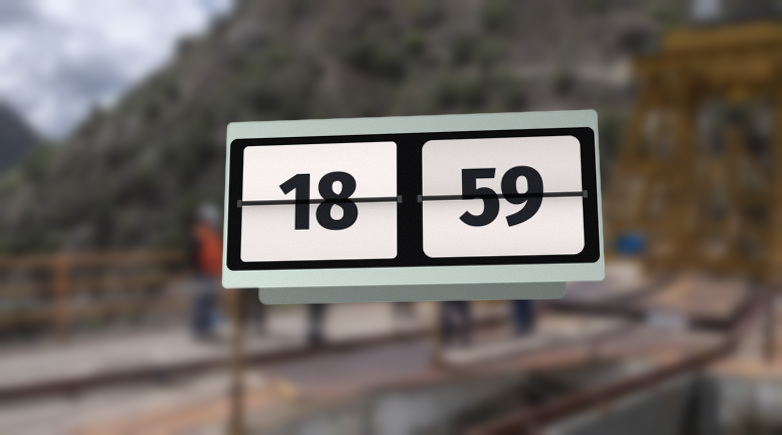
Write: 18:59
